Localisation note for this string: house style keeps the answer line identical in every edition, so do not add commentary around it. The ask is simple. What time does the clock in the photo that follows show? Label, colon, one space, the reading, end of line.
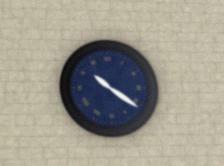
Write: 10:21
